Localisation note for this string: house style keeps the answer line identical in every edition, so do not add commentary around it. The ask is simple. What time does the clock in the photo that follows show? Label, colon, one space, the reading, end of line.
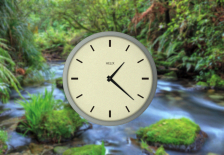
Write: 1:22
